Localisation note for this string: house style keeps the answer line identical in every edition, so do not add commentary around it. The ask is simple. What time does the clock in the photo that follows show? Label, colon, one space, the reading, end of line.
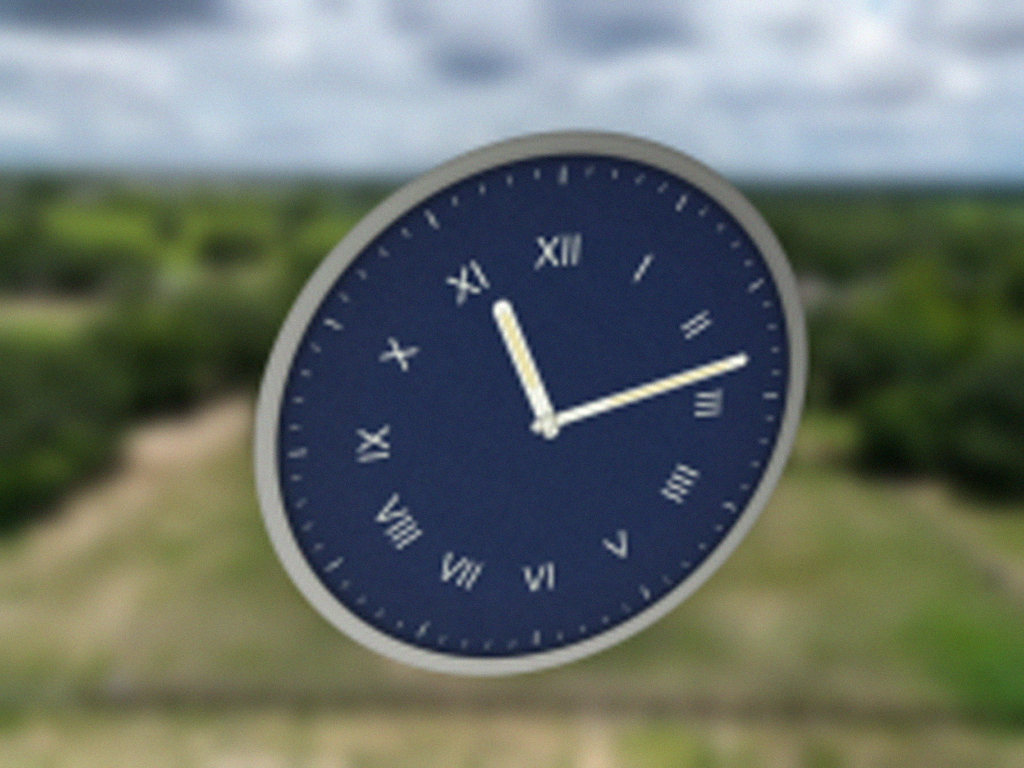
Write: 11:13
